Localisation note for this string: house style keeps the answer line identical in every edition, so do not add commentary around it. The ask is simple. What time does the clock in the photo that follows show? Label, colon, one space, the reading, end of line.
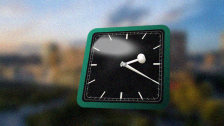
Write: 2:20
